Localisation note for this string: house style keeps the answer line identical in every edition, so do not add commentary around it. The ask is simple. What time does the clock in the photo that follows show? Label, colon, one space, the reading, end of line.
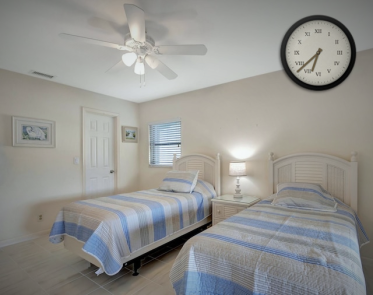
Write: 6:38
